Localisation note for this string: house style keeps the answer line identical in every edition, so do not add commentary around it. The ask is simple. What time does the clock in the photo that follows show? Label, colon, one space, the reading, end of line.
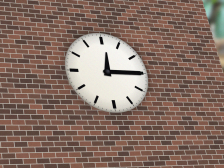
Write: 12:15
